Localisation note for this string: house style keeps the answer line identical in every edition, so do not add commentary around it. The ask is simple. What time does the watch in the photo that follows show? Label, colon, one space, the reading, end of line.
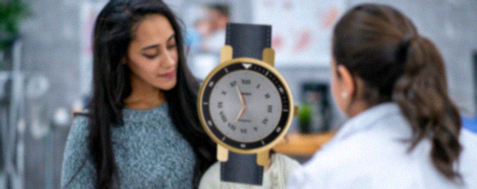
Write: 6:56
